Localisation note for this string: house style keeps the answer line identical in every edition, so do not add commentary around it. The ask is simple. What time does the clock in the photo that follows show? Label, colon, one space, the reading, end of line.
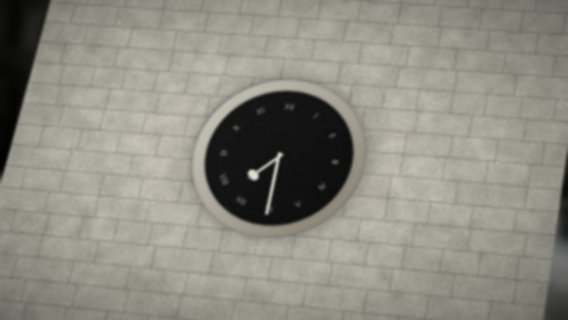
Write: 7:30
